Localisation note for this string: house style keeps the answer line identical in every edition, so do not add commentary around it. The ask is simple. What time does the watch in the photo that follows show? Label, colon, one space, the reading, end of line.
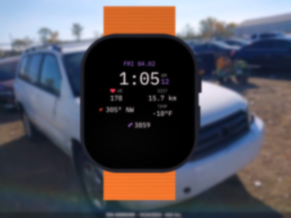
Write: 1:05
